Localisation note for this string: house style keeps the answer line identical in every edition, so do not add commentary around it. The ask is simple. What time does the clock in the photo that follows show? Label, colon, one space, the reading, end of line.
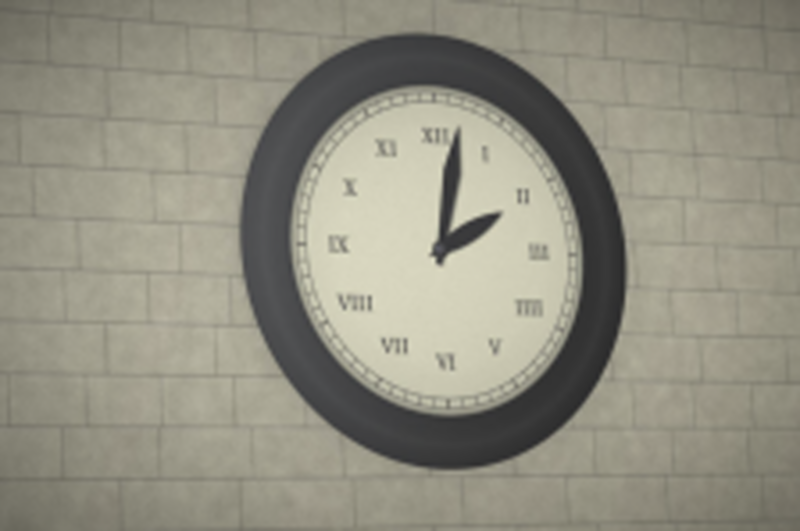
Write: 2:02
